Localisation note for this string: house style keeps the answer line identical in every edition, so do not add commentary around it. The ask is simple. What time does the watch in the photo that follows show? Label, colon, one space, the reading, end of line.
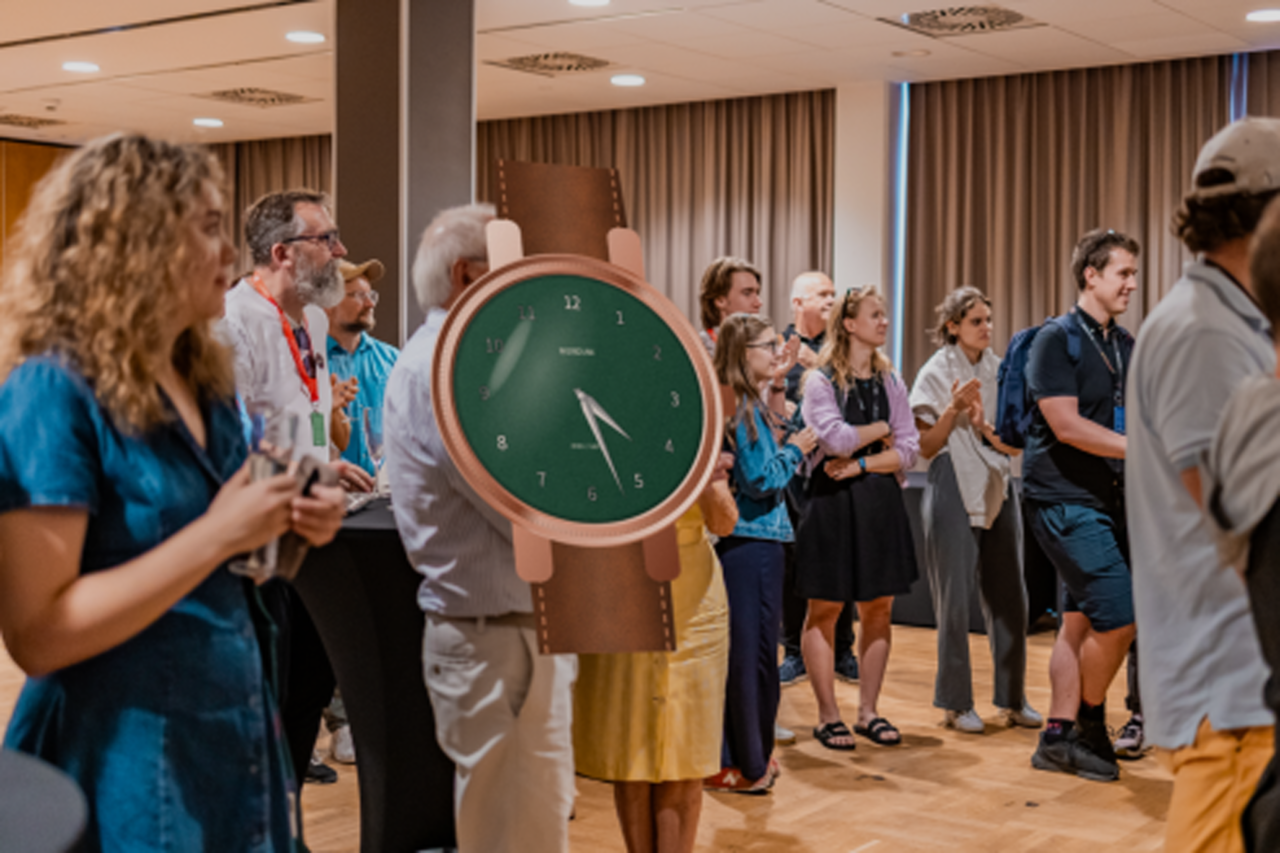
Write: 4:27
